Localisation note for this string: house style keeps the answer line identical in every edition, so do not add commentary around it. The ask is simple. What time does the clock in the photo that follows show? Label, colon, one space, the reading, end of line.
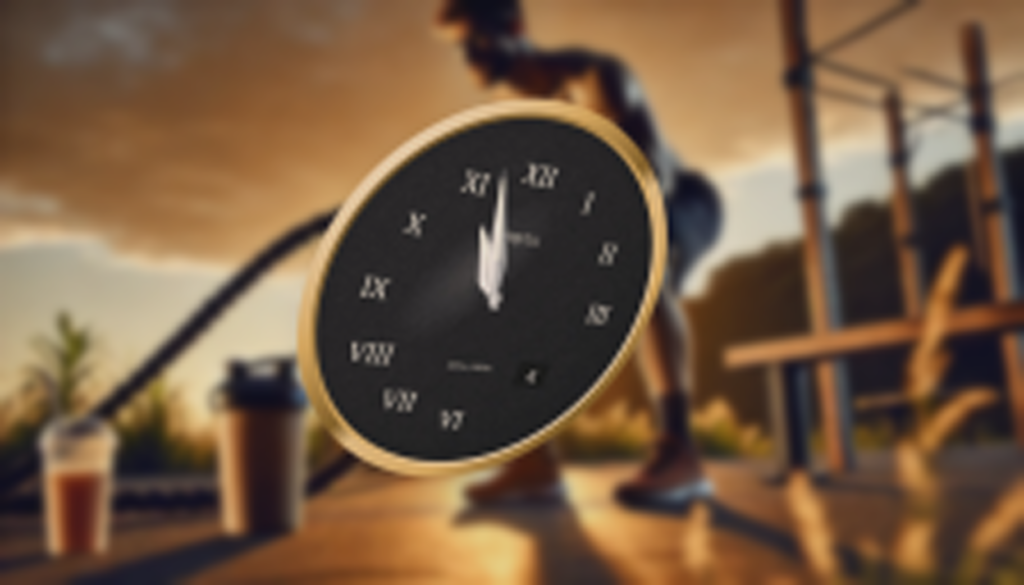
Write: 10:57
